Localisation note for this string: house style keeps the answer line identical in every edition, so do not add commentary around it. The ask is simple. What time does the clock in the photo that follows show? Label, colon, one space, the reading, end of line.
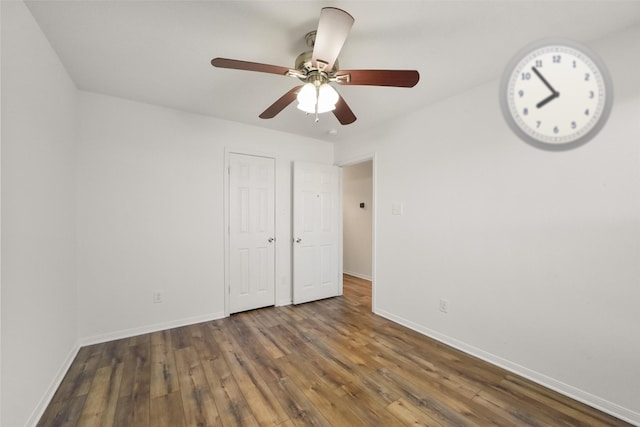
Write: 7:53
